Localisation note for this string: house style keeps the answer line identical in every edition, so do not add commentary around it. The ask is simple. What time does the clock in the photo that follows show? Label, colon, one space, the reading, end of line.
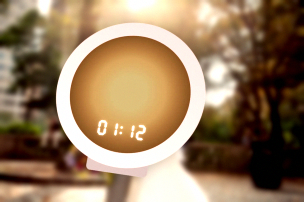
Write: 1:12
